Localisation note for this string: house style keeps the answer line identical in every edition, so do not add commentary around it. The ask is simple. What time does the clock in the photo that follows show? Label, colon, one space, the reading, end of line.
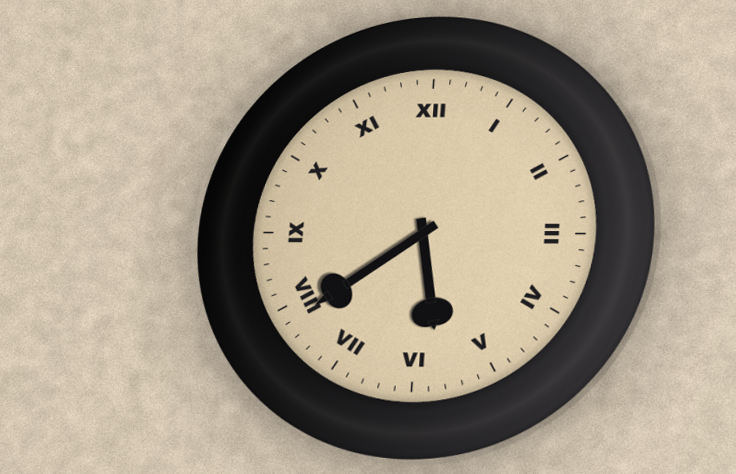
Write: 5:39
